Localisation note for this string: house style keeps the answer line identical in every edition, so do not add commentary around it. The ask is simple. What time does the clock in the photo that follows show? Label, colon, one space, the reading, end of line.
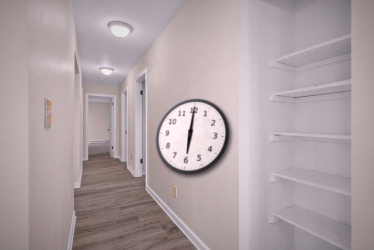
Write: 6:00
